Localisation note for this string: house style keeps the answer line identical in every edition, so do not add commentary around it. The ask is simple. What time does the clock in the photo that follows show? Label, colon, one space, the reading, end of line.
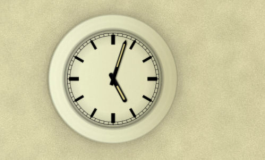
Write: 5:03
